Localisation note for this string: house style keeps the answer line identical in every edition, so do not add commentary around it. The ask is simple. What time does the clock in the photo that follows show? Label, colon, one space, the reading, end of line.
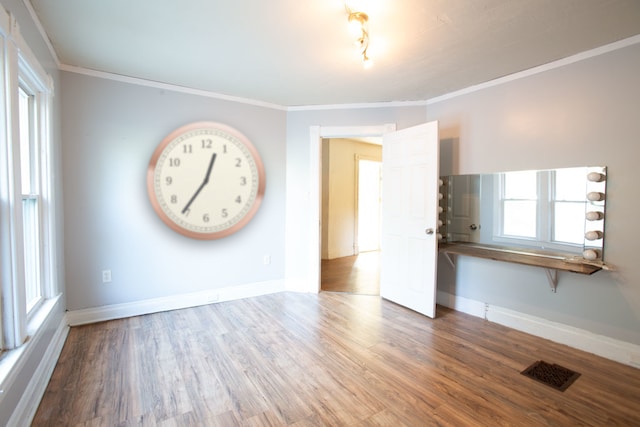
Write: 12:36
